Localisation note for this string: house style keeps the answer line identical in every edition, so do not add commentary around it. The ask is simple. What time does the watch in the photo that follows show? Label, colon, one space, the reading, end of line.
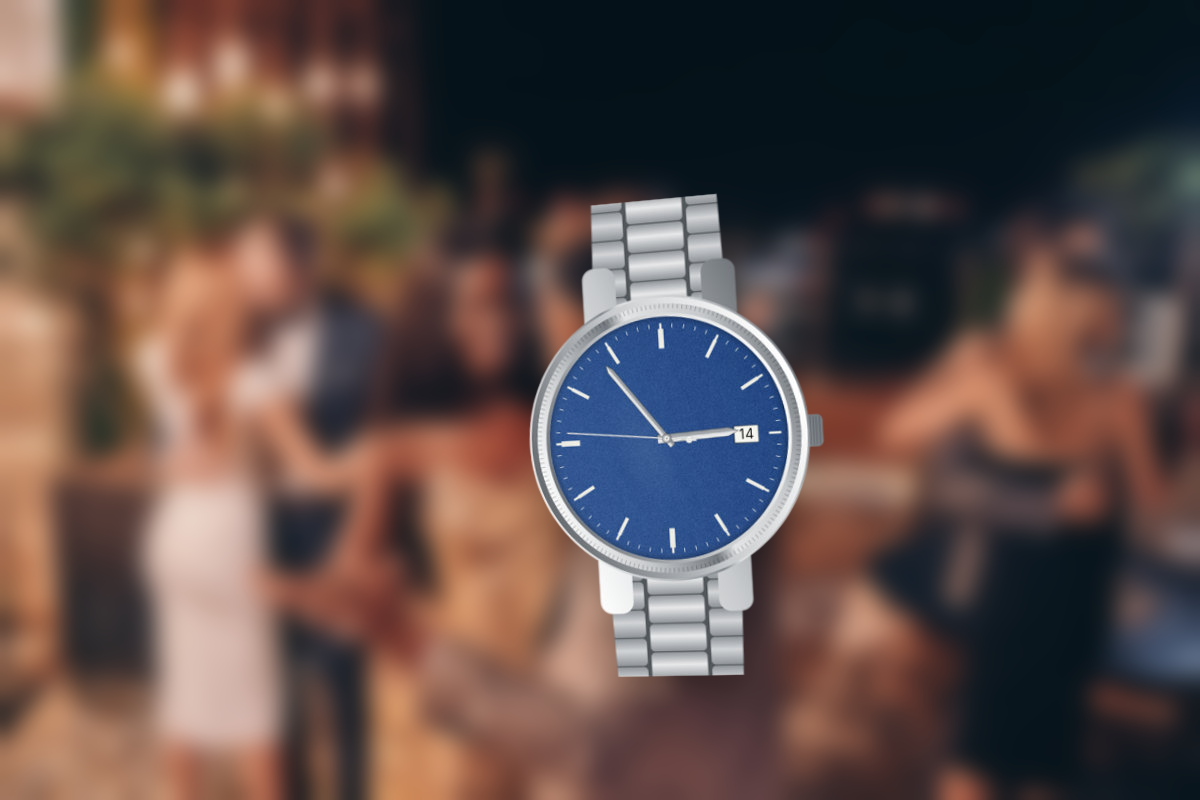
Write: 2:53:46
